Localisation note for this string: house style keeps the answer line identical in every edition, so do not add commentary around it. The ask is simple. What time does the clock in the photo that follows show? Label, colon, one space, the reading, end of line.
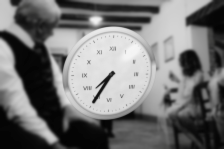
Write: 7:35
